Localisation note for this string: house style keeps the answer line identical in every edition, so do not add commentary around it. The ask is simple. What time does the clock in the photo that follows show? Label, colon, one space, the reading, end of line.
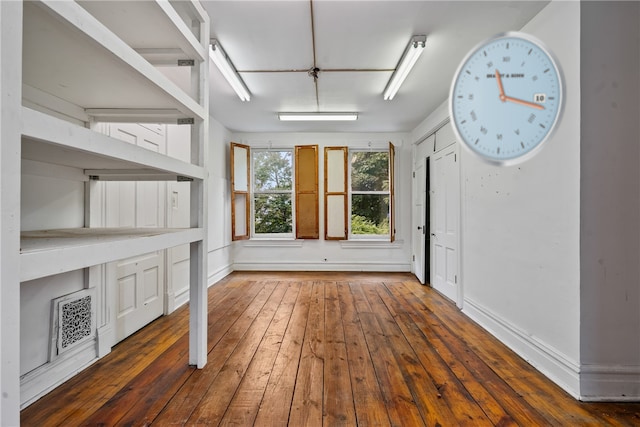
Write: 11:17
